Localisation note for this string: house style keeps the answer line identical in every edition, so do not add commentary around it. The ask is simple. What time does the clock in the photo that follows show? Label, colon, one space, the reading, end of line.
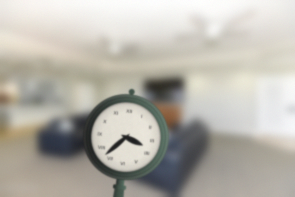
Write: 3:37
